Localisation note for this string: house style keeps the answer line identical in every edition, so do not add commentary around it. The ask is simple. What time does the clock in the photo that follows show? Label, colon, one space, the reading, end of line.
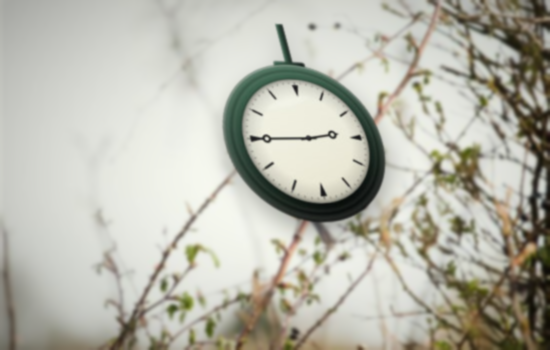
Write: 2:45
